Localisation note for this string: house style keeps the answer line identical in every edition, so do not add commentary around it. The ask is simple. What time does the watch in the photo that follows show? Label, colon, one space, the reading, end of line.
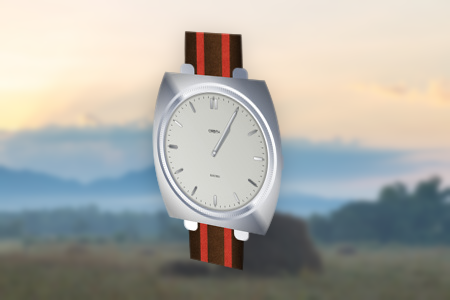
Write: 1:05
